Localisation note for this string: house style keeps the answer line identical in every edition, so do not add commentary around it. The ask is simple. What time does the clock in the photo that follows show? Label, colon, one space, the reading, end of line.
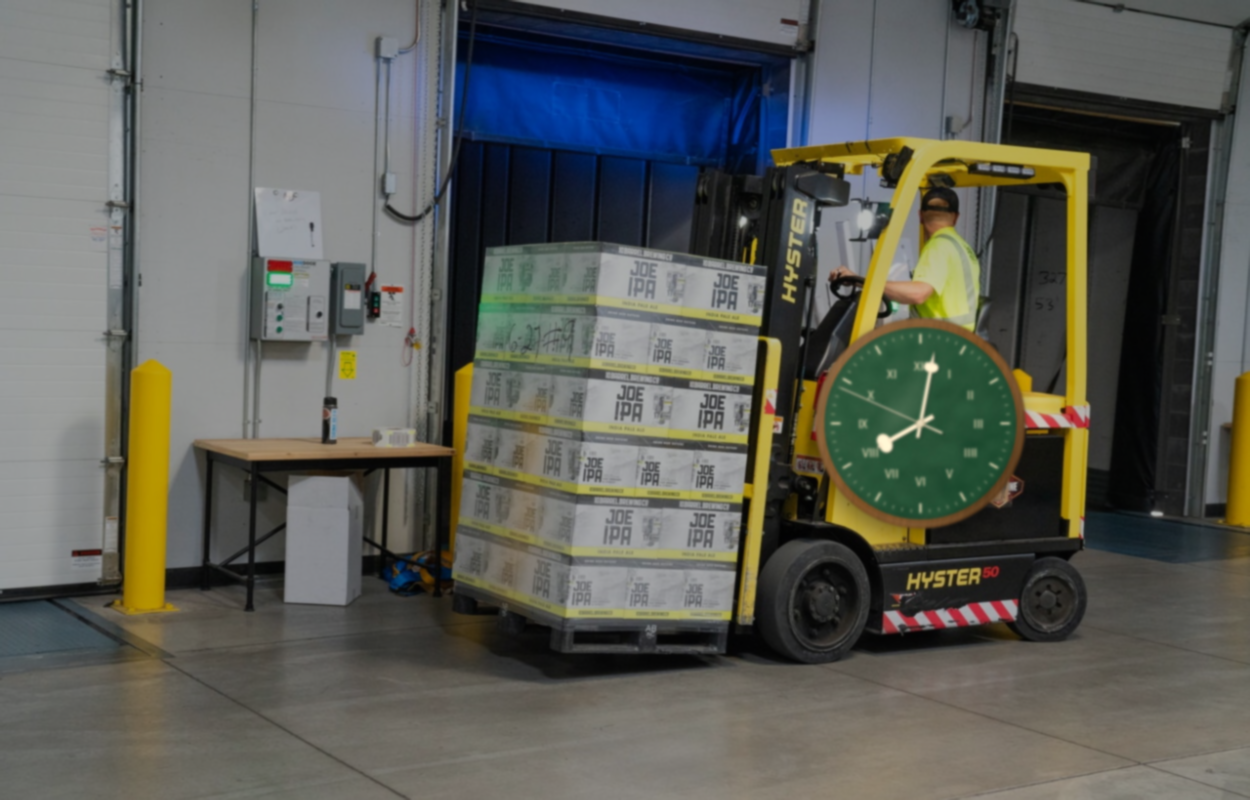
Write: 8:01:49
